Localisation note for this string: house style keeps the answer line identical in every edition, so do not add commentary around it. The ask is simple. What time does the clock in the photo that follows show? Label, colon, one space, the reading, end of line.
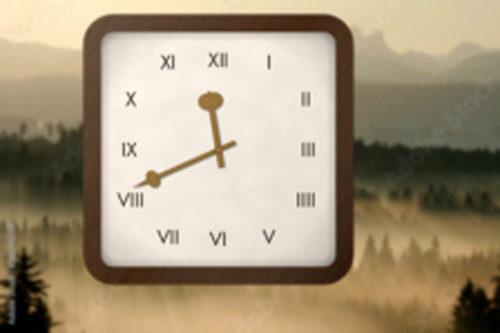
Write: 11:41
